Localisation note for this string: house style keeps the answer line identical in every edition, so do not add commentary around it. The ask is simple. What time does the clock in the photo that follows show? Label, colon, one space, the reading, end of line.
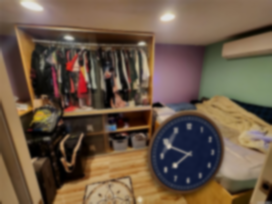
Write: 7:49
